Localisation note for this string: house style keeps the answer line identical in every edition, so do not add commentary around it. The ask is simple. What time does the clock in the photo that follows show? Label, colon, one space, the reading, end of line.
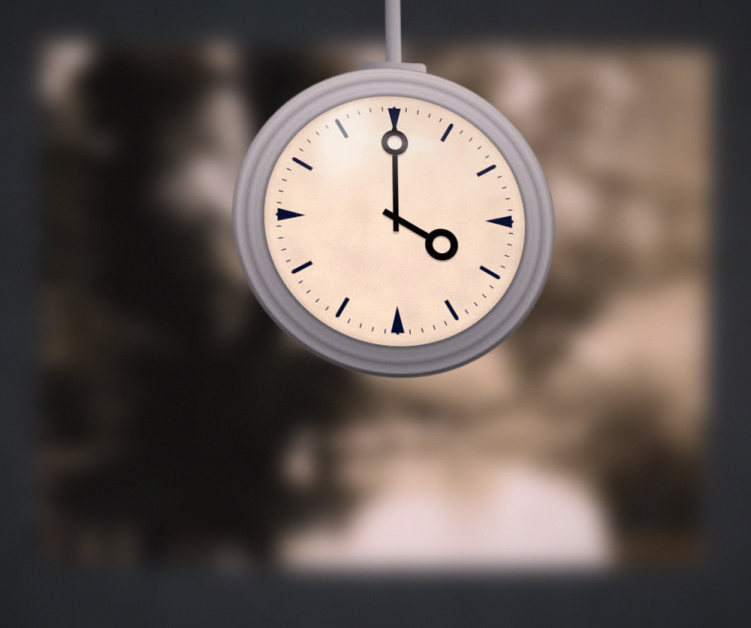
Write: 4:00
